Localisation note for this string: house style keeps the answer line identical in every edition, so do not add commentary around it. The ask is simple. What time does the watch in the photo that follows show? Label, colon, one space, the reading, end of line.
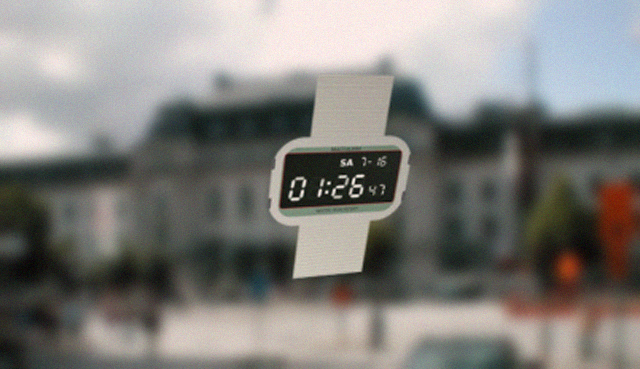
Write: 1:26:47
